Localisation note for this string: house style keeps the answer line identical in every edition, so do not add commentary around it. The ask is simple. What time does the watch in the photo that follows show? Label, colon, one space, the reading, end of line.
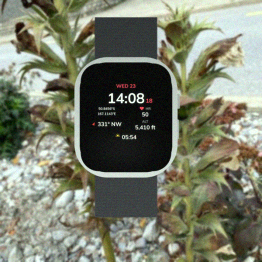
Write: 14:08
